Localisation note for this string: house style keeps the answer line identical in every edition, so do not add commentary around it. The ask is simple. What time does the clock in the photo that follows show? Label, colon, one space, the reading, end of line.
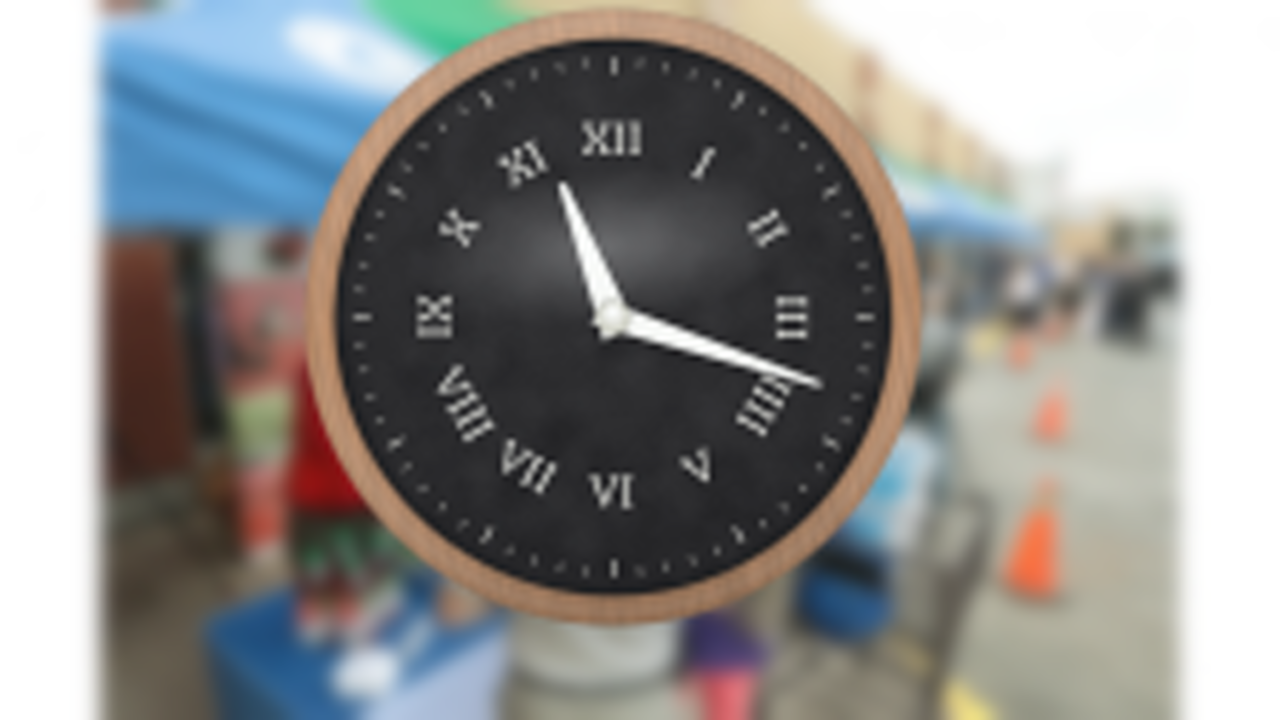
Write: 11:18
